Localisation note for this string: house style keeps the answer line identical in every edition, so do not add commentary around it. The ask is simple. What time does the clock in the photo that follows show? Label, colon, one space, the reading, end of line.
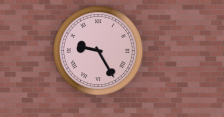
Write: 9:25
